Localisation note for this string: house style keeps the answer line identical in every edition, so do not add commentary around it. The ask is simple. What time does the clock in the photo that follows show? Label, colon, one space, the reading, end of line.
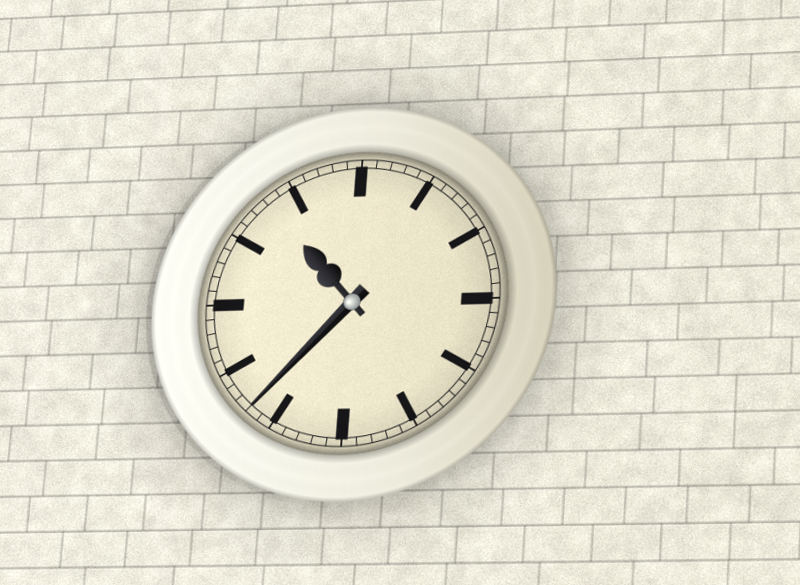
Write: 10:37
